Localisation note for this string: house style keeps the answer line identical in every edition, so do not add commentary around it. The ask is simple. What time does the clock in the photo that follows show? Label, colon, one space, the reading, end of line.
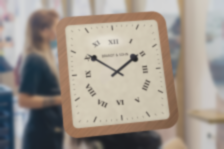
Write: 1:51
